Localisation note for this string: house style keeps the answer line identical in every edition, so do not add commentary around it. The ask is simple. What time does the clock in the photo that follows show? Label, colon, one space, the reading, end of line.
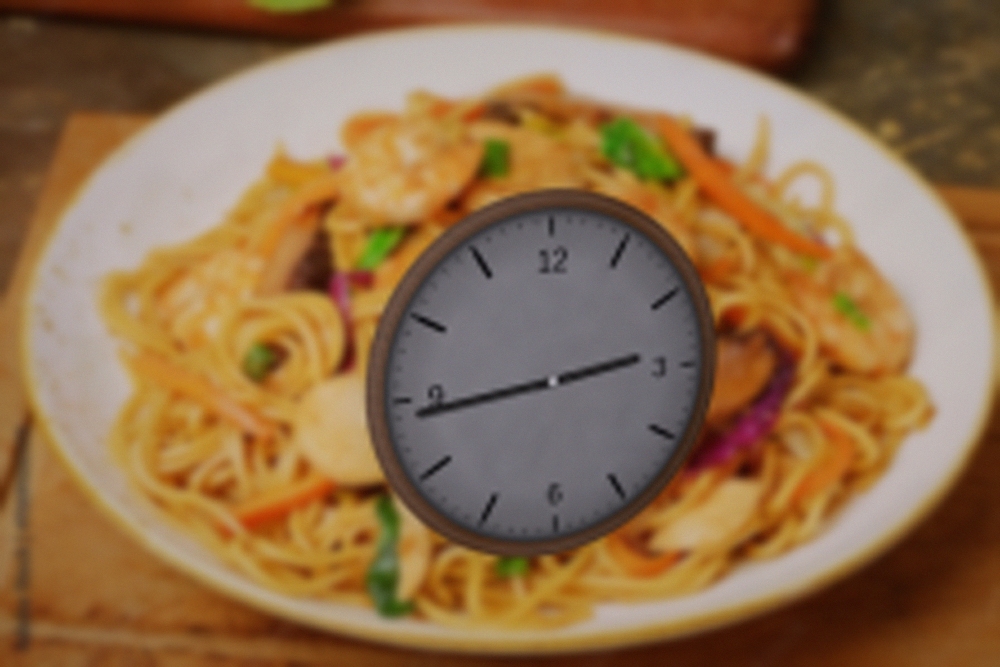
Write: 2:44
